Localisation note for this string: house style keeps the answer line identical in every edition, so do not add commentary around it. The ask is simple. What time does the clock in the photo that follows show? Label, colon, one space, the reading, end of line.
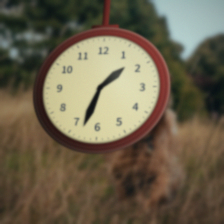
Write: 1:33
